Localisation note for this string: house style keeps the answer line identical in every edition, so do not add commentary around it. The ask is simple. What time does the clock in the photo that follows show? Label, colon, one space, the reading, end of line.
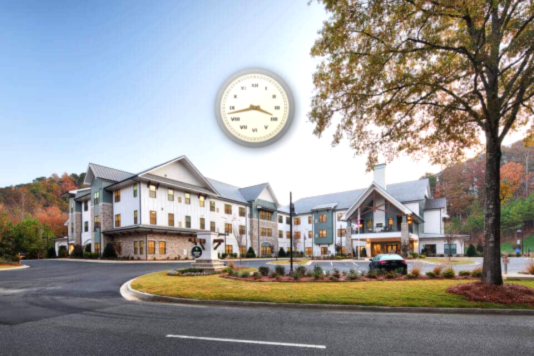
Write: 3:43
